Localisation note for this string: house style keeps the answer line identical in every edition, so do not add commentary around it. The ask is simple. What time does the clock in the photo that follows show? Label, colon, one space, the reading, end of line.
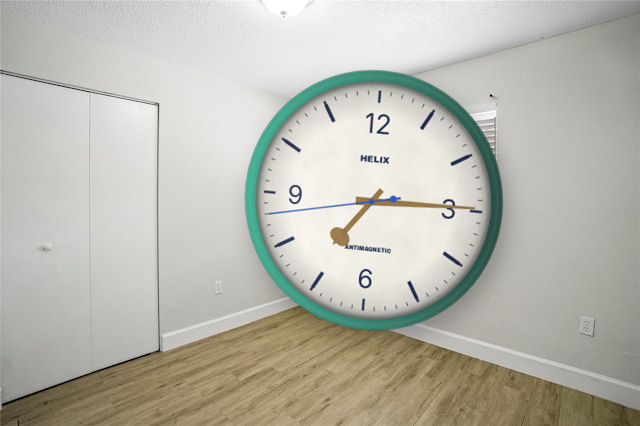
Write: 7:14:43
